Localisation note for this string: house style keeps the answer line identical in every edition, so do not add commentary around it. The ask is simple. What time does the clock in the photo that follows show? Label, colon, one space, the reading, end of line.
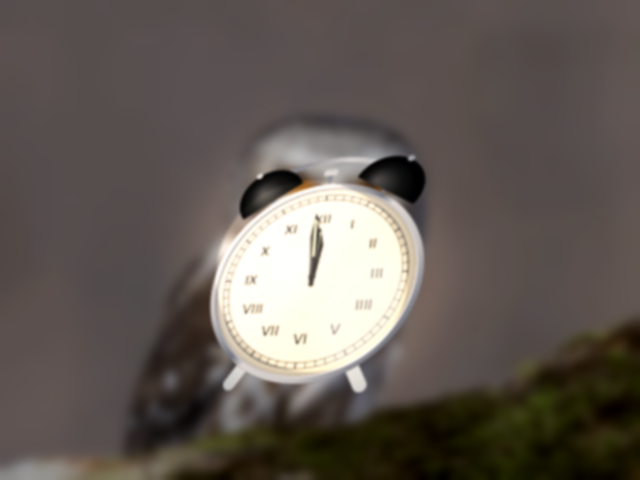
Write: 11:59
